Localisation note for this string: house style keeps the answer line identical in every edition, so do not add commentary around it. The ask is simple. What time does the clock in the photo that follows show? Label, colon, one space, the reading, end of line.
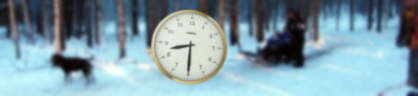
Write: 8:30
